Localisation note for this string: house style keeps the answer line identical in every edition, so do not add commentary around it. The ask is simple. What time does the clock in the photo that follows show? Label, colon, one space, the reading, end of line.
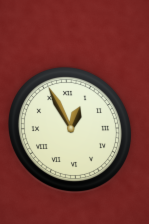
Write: 12:56
